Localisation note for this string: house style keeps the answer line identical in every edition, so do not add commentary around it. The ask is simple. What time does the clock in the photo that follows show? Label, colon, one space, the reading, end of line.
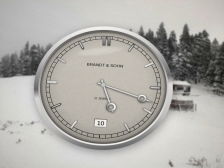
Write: 5:18
